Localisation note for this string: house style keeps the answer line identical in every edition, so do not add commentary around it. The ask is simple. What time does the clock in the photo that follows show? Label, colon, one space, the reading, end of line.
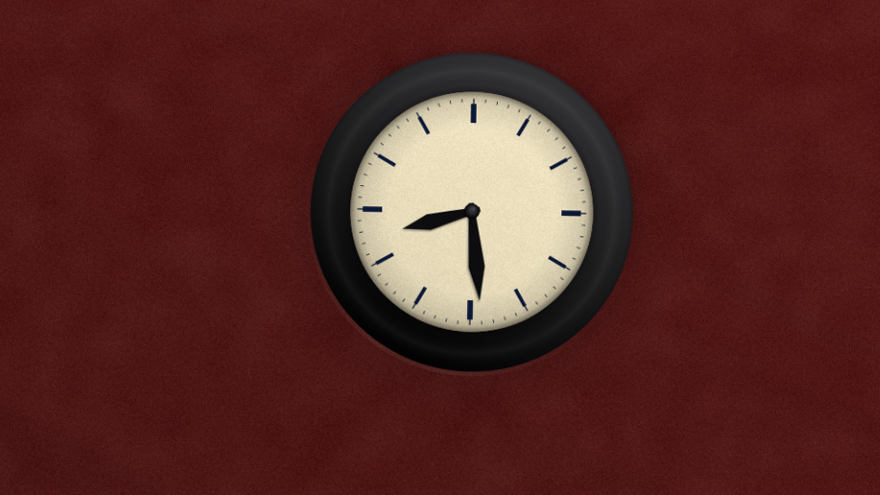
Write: 8:29
